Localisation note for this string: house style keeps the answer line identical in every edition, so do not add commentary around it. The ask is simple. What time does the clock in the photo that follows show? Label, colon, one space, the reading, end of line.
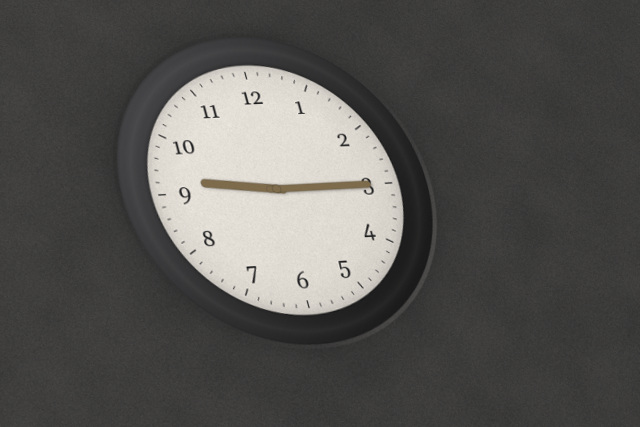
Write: 9:15
